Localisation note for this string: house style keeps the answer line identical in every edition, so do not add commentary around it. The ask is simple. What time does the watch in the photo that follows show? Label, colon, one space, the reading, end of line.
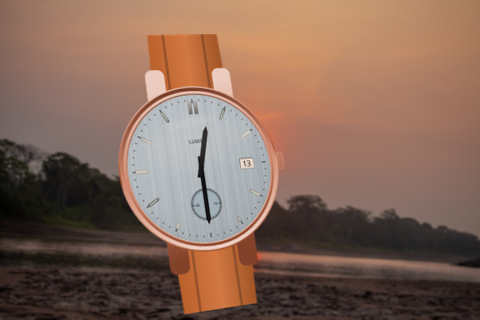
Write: 12:30
